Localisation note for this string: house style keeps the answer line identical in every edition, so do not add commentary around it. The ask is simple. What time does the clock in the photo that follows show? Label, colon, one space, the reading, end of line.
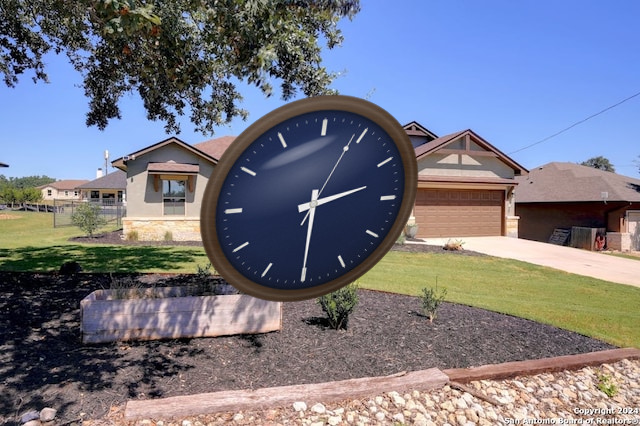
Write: 2:30:04
